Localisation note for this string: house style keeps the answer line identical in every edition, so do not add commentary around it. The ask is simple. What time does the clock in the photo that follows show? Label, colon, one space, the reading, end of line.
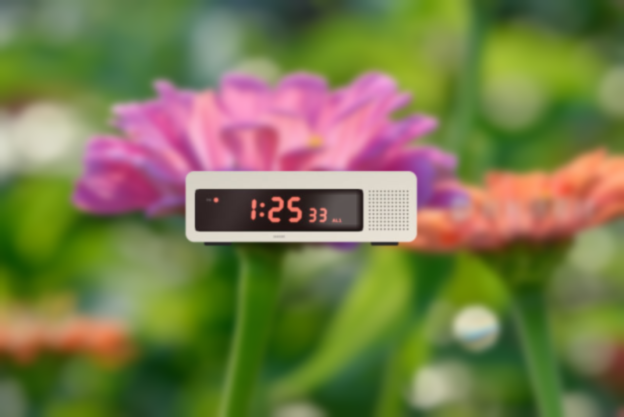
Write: 1:25:33
